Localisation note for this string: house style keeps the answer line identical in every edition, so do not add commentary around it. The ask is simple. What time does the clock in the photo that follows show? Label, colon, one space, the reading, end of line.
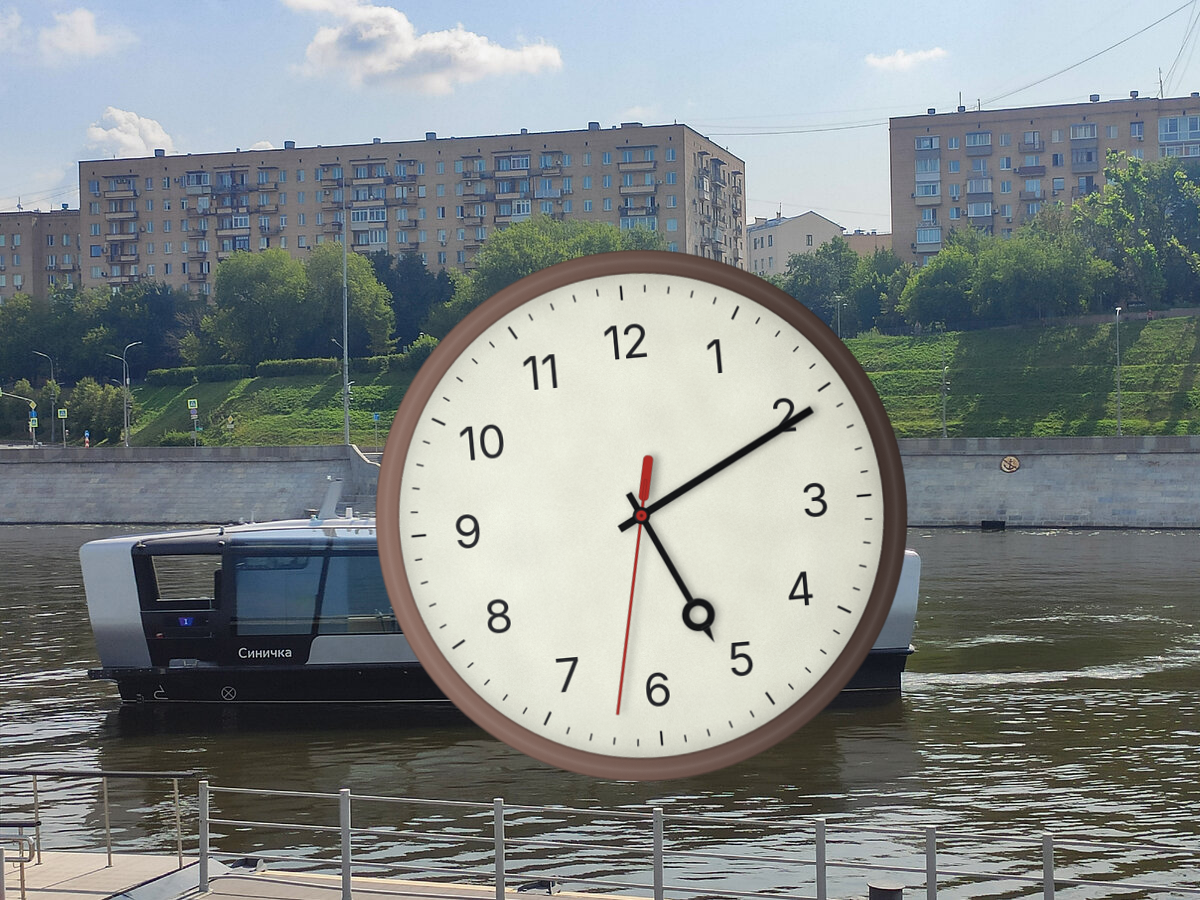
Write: 5:10:32
